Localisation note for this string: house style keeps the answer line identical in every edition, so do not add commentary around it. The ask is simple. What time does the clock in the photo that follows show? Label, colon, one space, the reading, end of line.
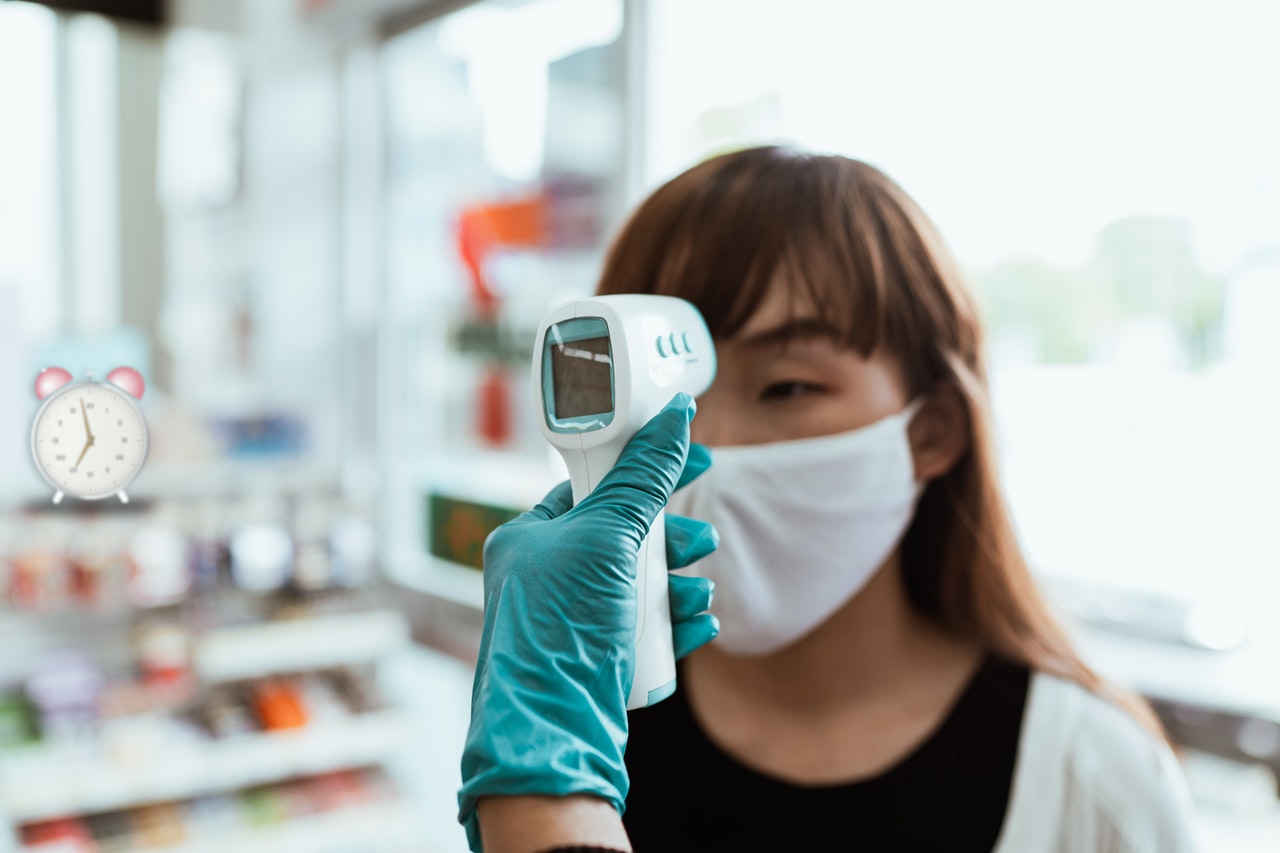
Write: 6:58
